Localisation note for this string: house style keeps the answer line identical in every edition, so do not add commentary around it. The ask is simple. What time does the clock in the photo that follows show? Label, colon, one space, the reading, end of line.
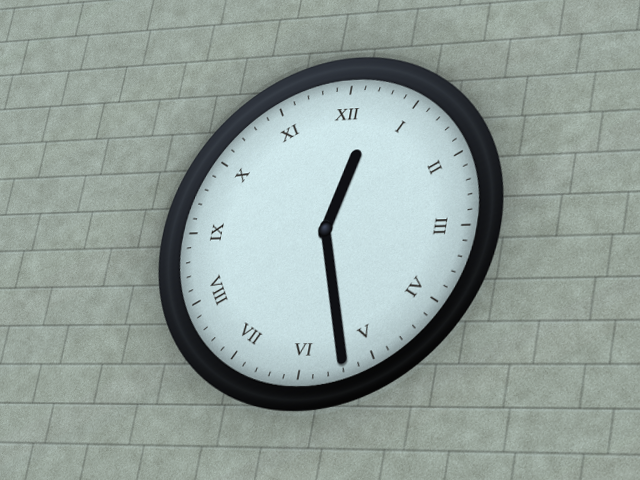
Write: 12:27
